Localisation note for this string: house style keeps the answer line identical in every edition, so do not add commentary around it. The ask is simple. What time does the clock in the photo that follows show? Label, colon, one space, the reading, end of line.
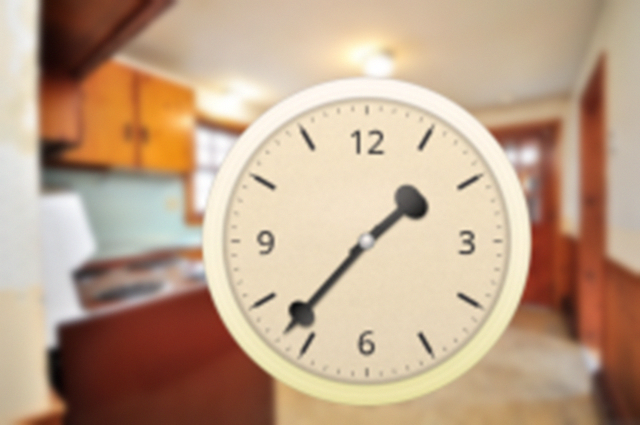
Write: 1:37
